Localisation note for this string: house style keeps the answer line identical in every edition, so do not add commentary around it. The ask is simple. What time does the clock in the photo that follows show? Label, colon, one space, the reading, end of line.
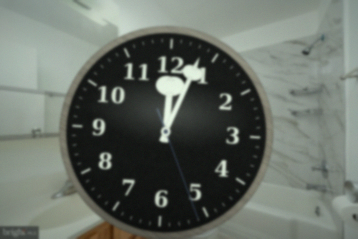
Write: 12:03:26
